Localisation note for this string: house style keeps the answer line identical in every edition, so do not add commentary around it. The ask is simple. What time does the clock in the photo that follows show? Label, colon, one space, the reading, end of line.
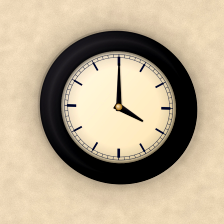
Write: 4:00
